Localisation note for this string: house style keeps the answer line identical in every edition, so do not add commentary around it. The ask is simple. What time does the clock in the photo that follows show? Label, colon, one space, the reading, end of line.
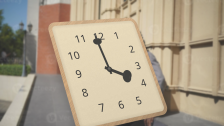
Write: 3:59
